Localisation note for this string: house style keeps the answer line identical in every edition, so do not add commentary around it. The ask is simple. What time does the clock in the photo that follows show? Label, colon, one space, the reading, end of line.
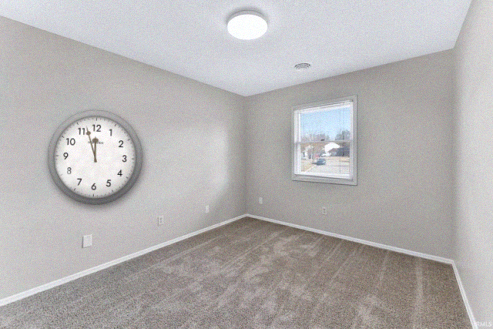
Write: 11:57
